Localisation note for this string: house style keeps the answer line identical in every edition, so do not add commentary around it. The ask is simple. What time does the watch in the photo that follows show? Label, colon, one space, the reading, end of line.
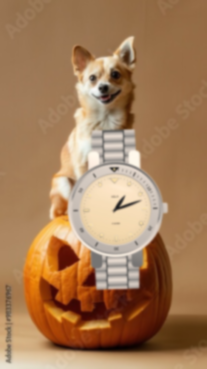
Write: 1:12
